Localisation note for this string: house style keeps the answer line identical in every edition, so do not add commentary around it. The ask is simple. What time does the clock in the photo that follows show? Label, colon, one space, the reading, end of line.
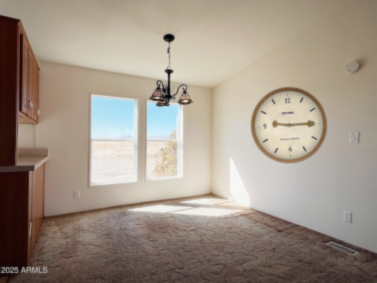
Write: 9:15
